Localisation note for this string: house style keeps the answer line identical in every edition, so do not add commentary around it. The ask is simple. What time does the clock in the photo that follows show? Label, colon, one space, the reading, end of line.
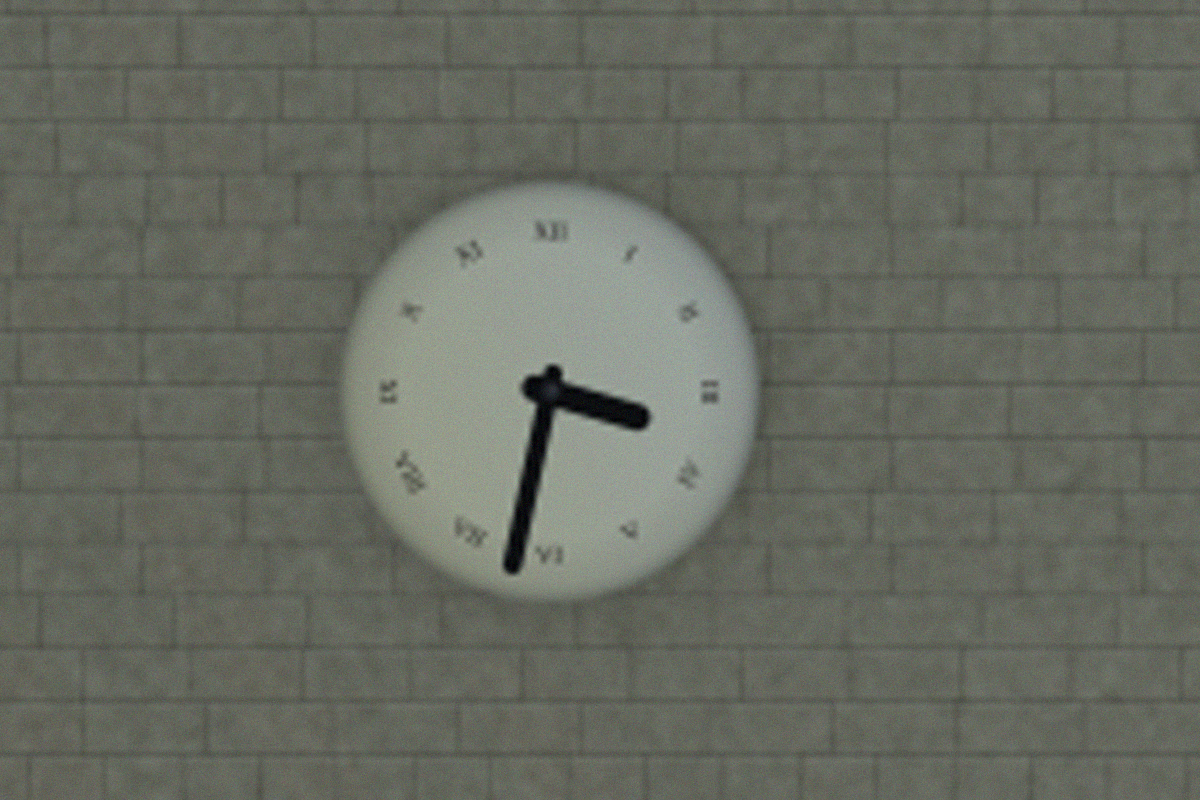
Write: 3:32
